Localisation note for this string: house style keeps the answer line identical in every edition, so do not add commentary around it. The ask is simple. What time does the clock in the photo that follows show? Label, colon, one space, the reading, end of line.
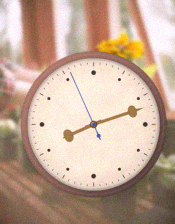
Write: 8:11:56
